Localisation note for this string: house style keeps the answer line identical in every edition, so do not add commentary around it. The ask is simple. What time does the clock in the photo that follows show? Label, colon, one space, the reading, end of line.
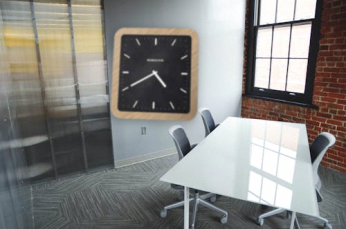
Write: 4:40
